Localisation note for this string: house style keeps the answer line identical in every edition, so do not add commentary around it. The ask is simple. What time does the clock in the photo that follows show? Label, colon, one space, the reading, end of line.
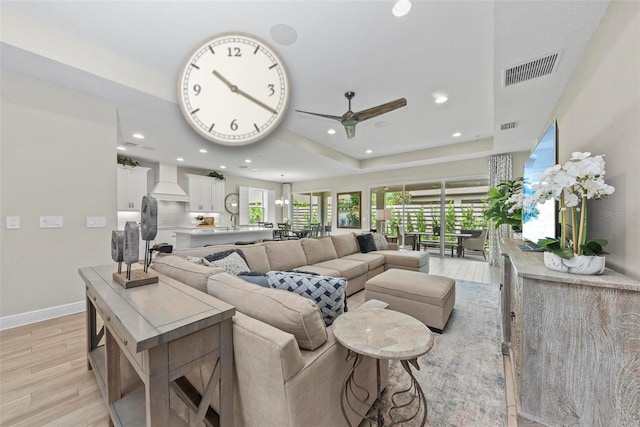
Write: 10:20
